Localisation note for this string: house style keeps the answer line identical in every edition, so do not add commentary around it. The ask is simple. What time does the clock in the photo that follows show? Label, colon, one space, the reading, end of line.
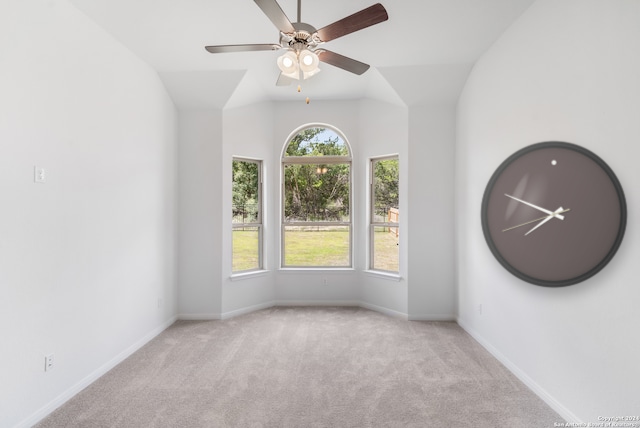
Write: 7:48:42
